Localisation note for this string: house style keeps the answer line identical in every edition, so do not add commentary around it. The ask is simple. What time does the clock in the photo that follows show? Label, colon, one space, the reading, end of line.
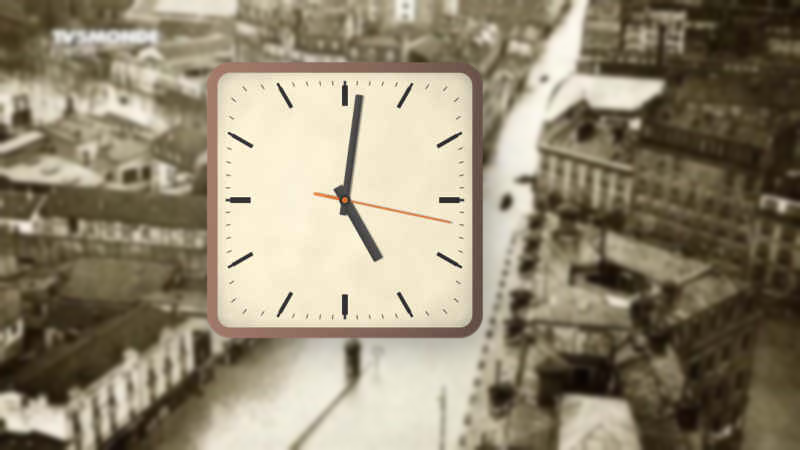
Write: 5:01:17
